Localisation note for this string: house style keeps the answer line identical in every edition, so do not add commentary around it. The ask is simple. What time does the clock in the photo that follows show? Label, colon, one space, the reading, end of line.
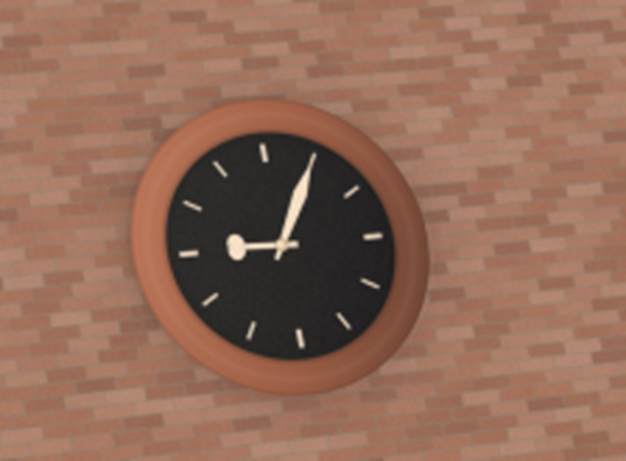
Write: 9:05
